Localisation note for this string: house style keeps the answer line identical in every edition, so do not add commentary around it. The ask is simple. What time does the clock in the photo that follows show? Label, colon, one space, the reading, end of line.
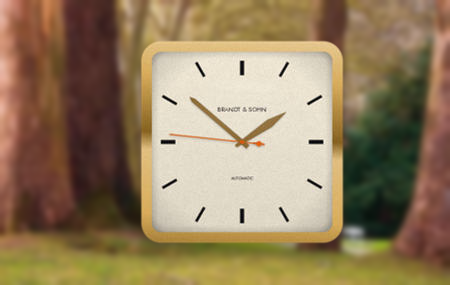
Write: 1:51:46
